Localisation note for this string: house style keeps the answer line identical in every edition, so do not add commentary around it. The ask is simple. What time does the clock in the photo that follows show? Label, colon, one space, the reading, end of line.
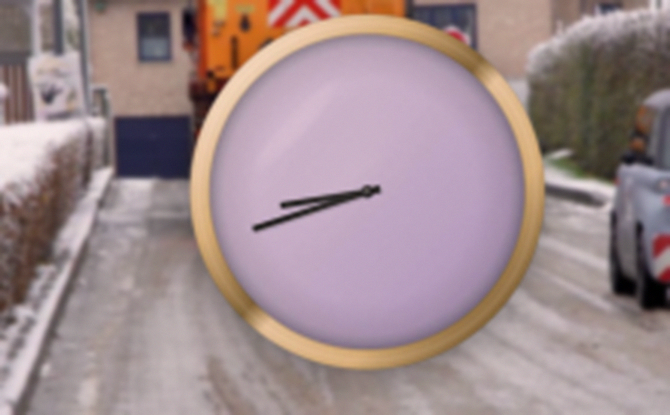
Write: 8:42
